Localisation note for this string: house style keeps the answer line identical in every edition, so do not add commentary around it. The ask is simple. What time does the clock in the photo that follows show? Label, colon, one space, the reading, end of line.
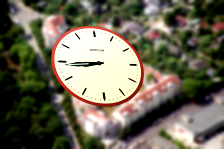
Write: 8:44
